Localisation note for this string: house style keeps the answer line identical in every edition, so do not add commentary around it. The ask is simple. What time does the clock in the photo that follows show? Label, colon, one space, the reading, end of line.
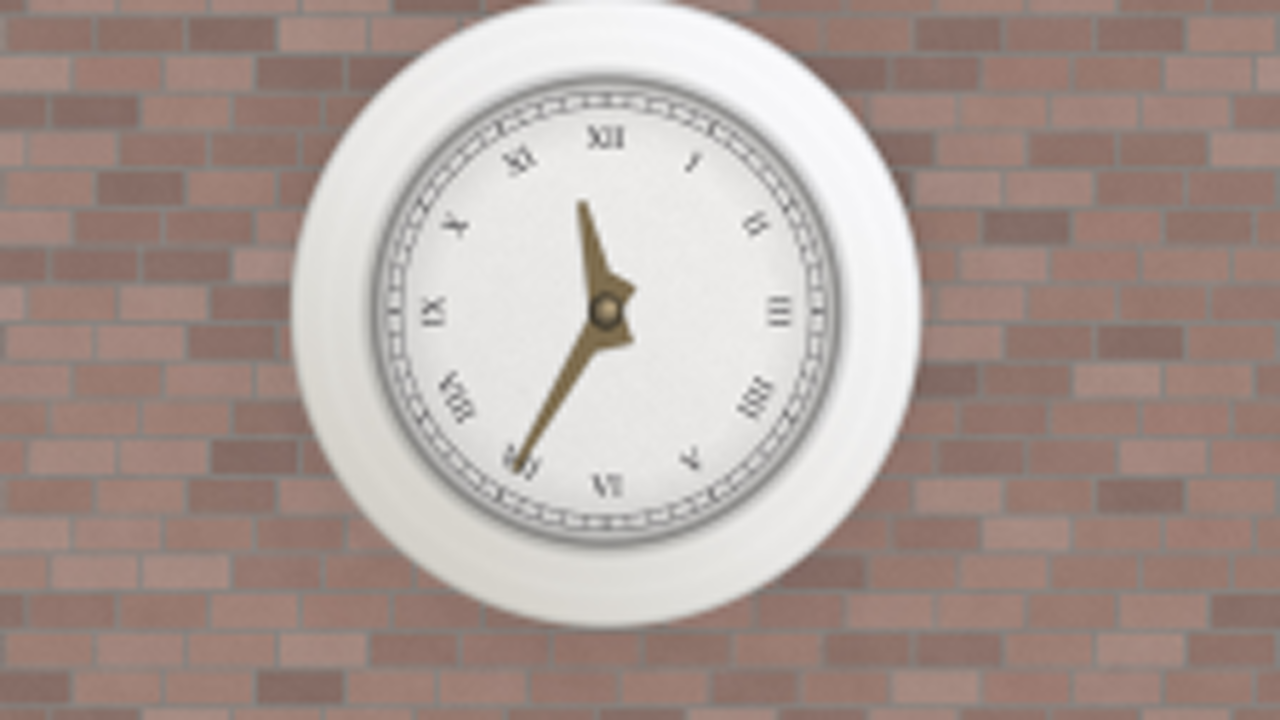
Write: 11:35
